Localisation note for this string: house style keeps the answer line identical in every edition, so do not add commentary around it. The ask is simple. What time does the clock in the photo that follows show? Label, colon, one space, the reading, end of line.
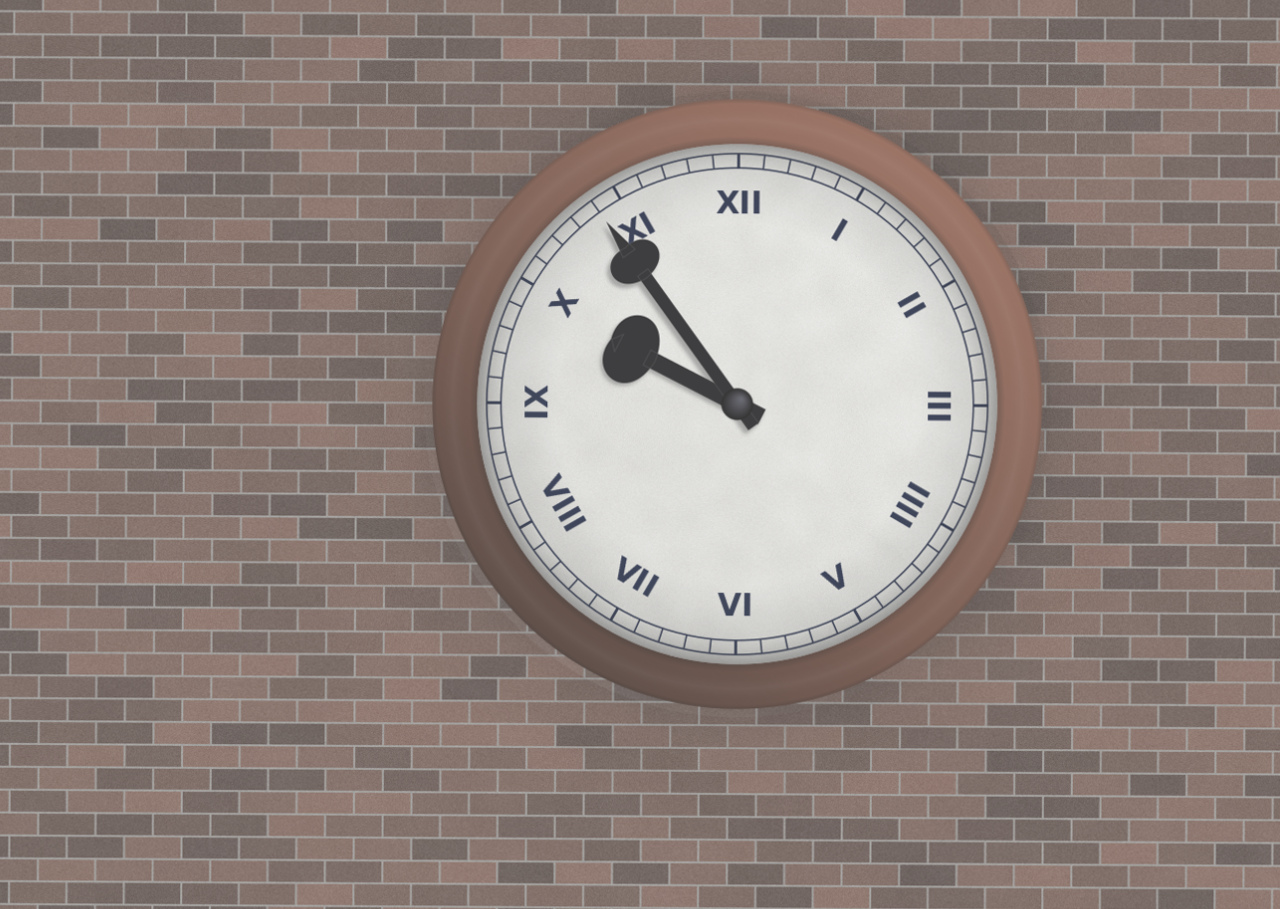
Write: 9:54
